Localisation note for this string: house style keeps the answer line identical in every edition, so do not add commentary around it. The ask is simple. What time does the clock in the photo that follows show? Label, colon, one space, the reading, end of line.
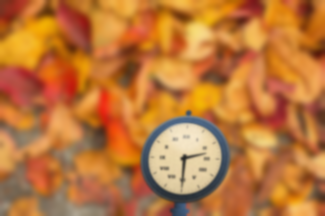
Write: 2:30
